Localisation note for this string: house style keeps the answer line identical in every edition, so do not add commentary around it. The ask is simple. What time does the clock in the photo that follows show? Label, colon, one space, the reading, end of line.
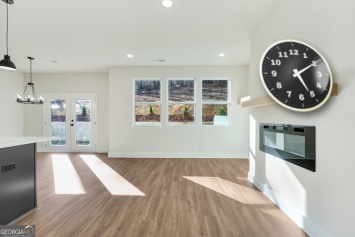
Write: 5:10
